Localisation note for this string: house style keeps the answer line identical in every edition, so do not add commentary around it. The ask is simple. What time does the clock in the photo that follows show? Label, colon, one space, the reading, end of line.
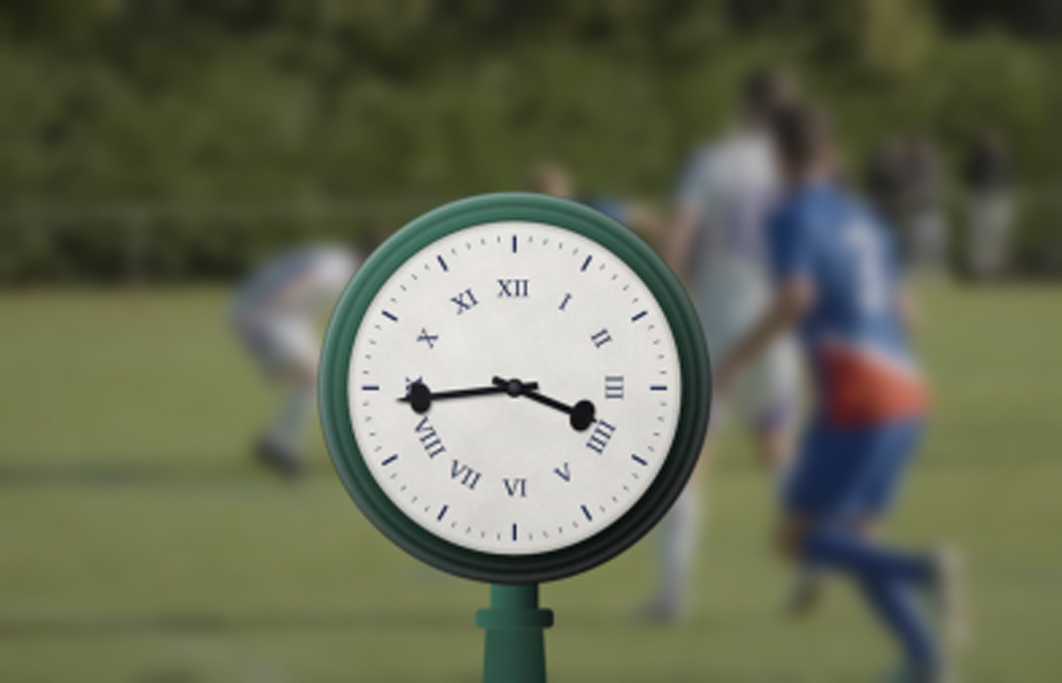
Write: 3:44
